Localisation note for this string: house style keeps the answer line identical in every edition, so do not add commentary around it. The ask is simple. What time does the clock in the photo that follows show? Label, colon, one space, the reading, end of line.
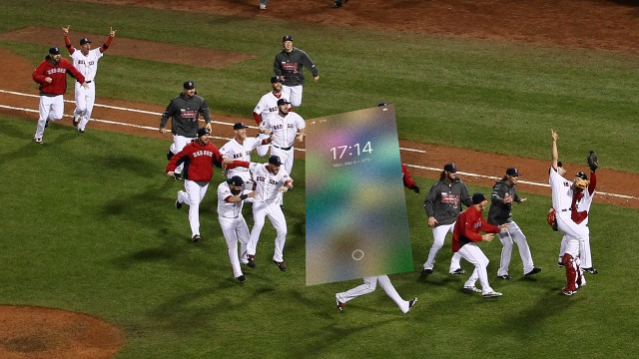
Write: 17:14
